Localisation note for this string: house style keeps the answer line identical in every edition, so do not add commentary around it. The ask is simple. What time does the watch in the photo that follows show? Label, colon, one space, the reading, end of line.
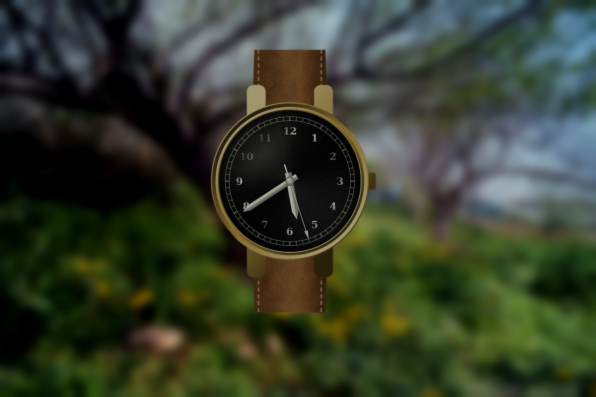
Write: 5:39:27
